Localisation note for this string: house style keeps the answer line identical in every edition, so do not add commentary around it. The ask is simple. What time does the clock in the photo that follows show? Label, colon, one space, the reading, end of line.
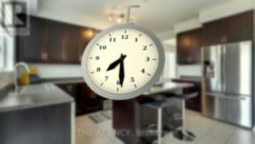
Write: 7:29
